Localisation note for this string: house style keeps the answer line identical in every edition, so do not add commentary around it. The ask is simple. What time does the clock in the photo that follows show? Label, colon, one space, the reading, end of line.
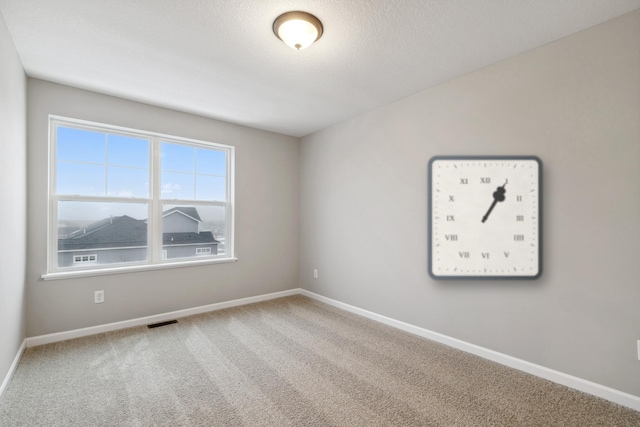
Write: 1:05
